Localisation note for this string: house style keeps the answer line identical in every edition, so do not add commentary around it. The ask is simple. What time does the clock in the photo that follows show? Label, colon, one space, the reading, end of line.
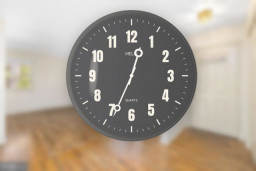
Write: 12:34
